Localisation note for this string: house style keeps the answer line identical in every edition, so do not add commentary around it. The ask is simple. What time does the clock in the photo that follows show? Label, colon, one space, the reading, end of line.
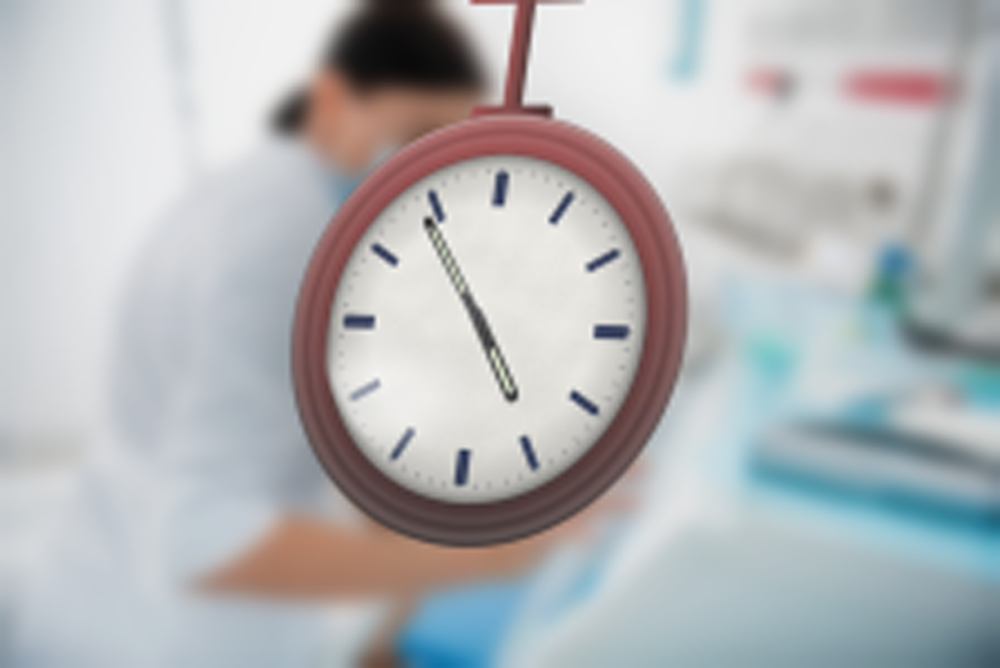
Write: 4:54
